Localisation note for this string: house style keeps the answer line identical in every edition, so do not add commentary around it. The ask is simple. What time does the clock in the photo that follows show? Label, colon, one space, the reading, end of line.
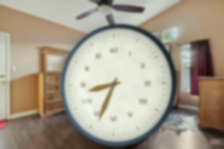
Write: 8:34
